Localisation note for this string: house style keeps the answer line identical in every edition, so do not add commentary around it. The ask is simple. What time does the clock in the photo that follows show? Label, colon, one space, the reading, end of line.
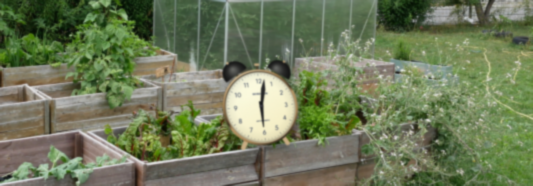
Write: 6:02
